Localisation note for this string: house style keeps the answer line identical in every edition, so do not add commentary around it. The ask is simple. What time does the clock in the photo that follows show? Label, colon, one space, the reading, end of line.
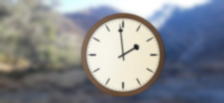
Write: 1:59
